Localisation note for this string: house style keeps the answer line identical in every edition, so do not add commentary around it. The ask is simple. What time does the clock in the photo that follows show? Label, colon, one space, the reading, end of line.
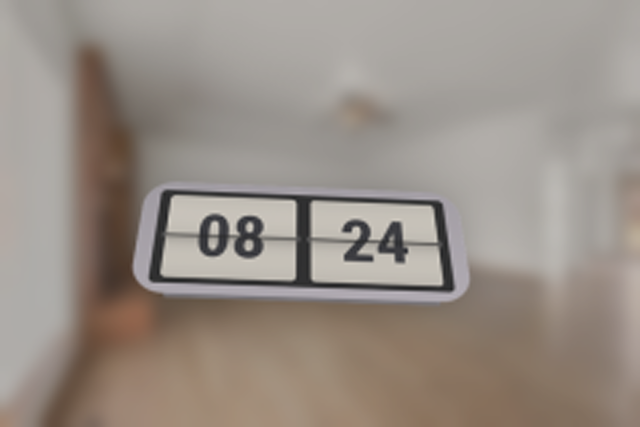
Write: 8:24
